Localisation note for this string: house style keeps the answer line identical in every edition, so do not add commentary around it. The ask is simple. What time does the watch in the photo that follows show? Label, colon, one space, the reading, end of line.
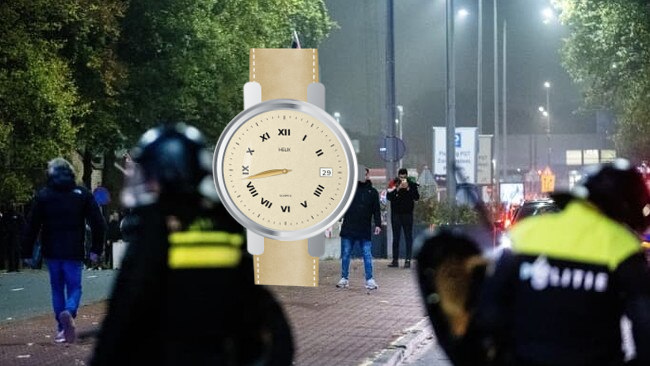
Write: 8:43
